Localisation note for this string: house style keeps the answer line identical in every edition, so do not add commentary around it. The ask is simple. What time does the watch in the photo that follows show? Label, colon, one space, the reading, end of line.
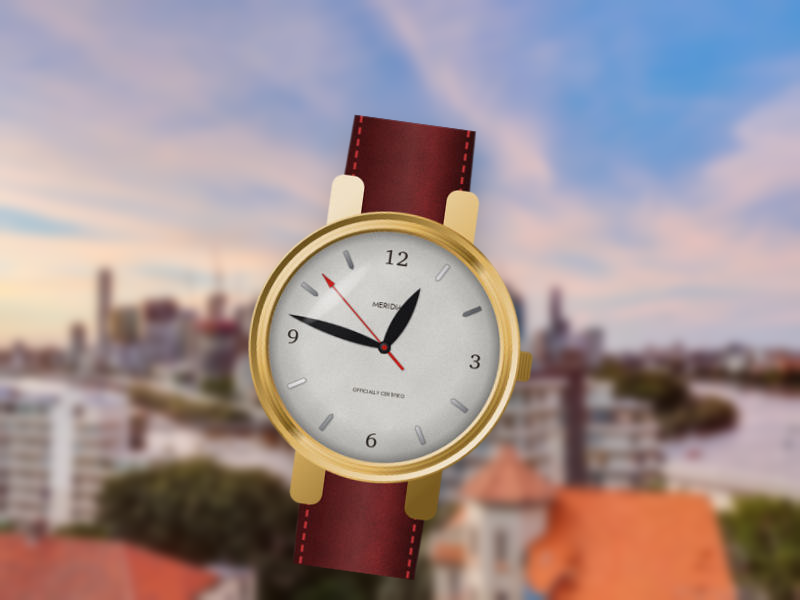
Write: 12:46:52
